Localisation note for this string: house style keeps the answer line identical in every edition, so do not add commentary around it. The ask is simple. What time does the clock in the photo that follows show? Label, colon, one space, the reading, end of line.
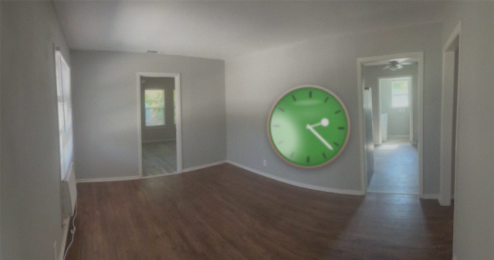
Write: 2:22
